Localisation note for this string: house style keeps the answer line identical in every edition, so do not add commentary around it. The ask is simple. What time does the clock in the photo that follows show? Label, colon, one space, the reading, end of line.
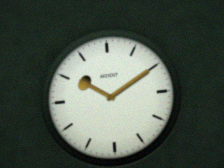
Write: 10:10
